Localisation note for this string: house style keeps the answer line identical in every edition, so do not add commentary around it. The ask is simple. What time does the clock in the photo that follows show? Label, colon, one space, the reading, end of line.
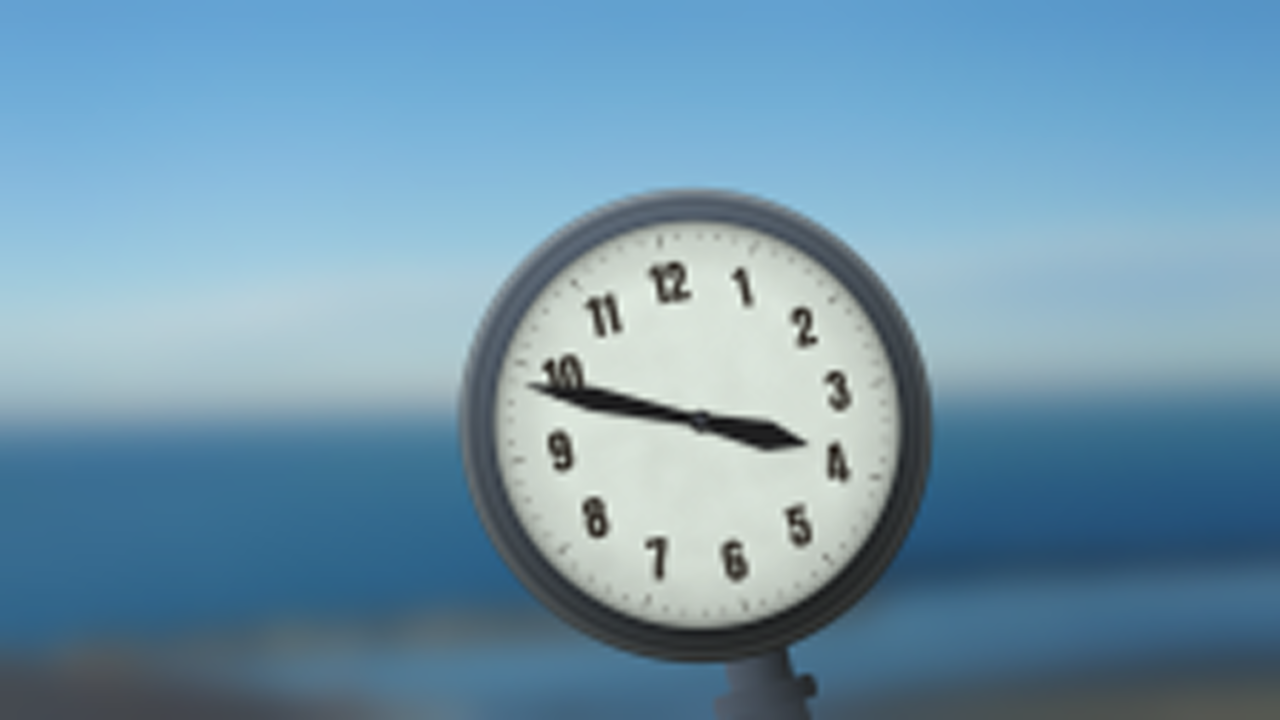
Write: 3:49
